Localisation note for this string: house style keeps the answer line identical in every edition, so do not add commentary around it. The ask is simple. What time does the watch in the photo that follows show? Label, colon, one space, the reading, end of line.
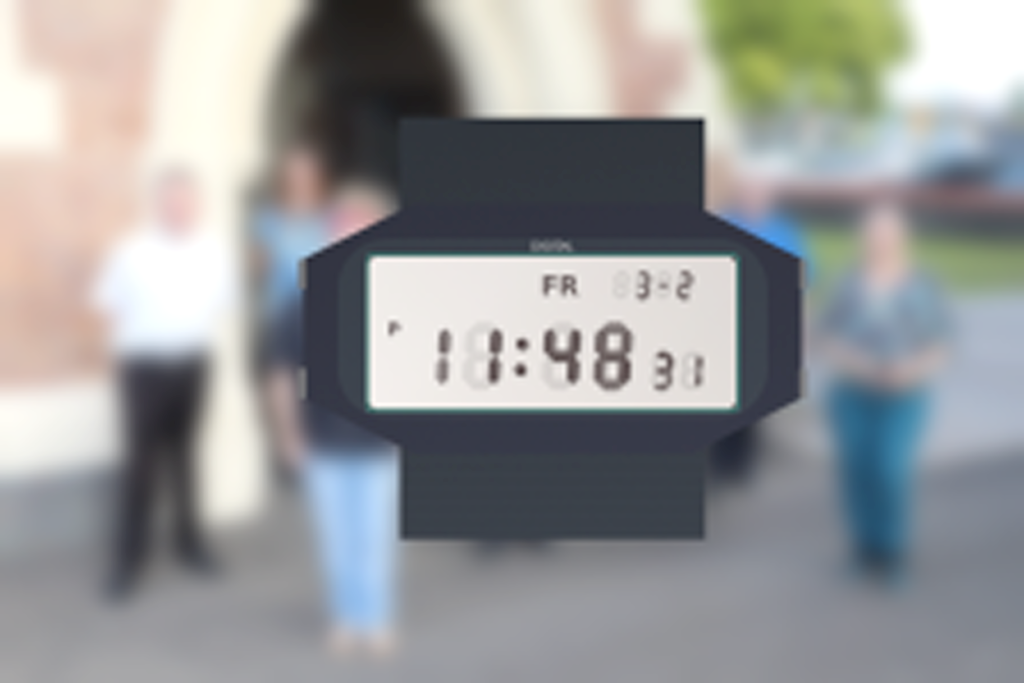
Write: 11:48:31
